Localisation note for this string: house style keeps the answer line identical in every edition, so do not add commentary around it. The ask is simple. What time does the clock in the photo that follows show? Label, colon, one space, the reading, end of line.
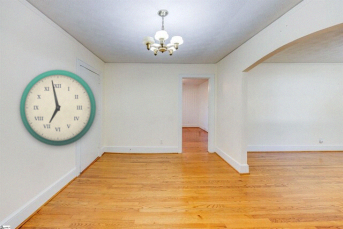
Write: 6:58
